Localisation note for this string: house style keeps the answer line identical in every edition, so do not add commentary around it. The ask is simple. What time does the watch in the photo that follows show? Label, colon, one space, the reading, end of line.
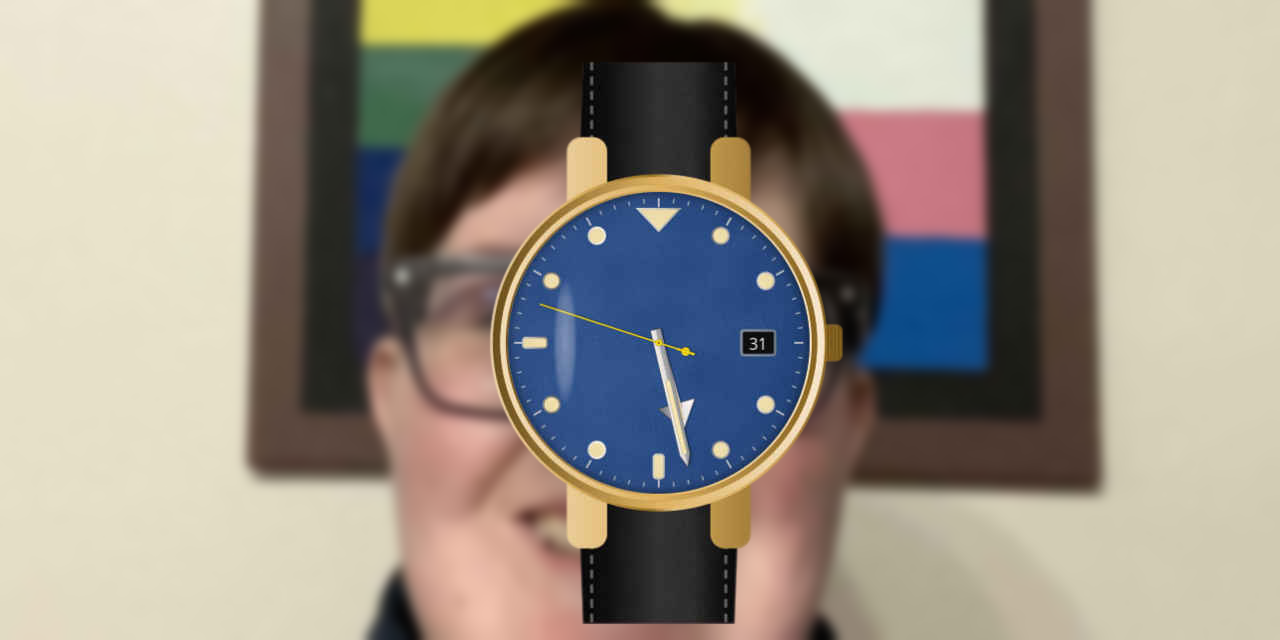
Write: 5:27:48
